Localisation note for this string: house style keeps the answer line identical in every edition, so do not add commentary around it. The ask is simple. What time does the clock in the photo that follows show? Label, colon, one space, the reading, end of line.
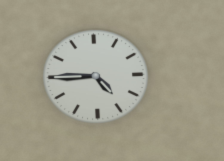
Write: 4:45
